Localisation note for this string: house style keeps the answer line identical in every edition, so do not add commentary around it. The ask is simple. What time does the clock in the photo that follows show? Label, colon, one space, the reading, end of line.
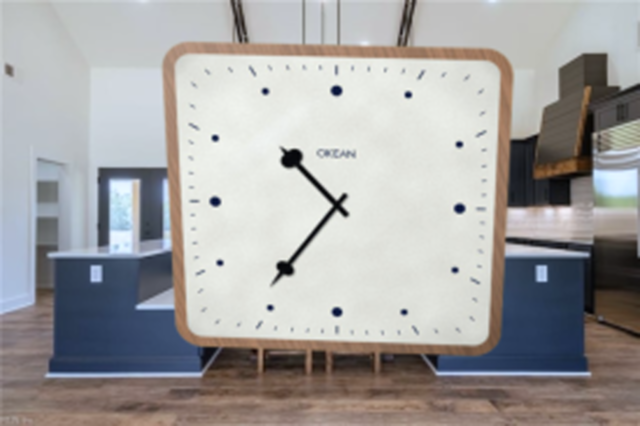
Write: 10:36
